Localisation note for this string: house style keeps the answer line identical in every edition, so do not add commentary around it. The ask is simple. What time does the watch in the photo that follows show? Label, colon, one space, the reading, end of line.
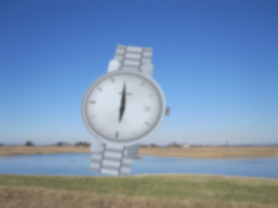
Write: 5:59
